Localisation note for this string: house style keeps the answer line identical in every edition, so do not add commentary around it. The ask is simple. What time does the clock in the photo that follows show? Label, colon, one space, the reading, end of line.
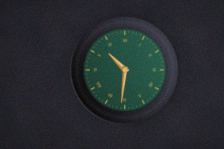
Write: 10:31
